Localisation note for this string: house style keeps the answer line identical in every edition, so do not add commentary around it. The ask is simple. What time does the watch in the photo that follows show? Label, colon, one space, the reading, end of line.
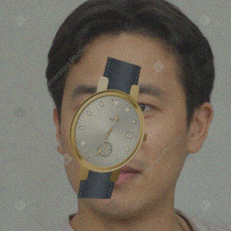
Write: 12:33
